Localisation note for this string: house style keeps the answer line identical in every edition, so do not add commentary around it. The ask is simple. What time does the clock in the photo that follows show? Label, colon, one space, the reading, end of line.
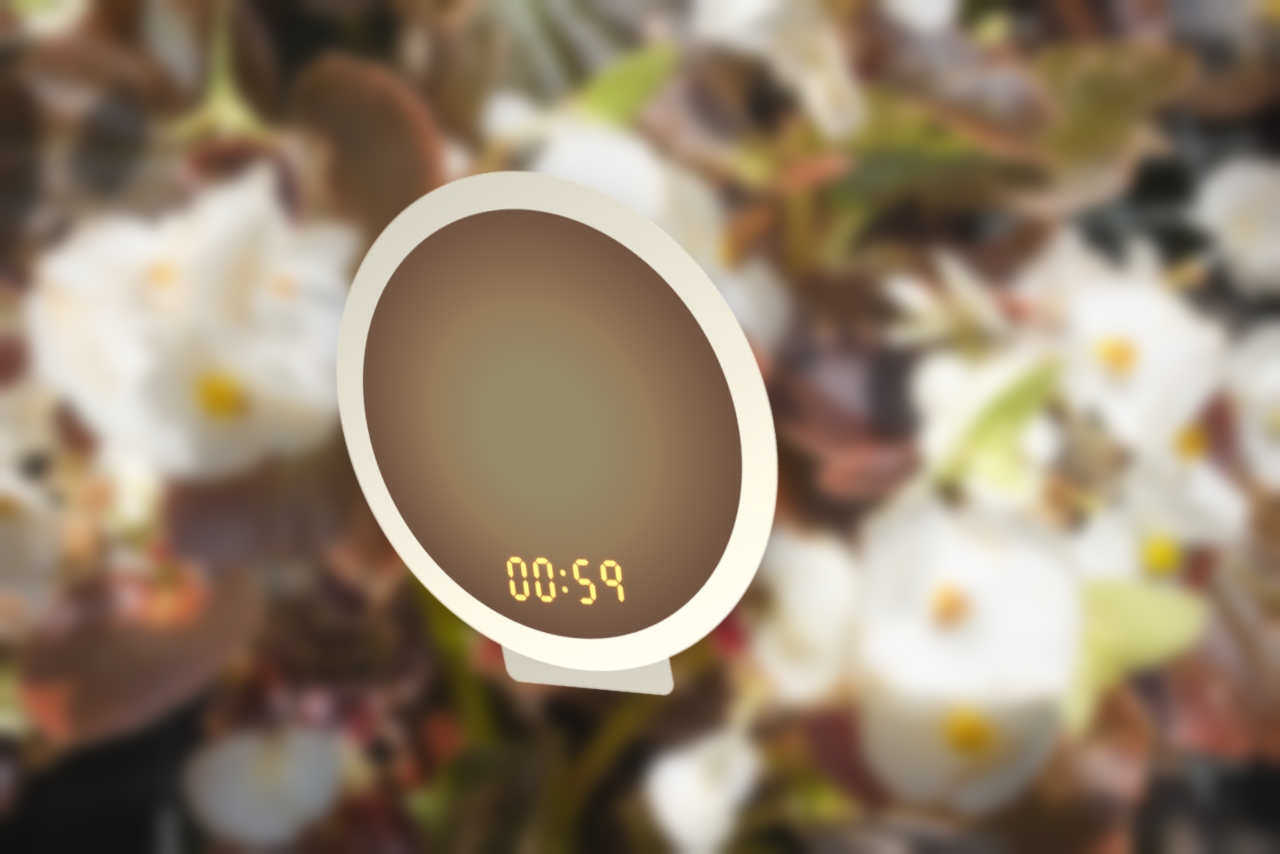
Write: 0:59
